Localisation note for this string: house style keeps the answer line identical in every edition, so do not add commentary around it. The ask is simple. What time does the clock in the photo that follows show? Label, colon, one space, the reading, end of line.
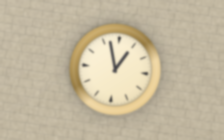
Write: 12:57
